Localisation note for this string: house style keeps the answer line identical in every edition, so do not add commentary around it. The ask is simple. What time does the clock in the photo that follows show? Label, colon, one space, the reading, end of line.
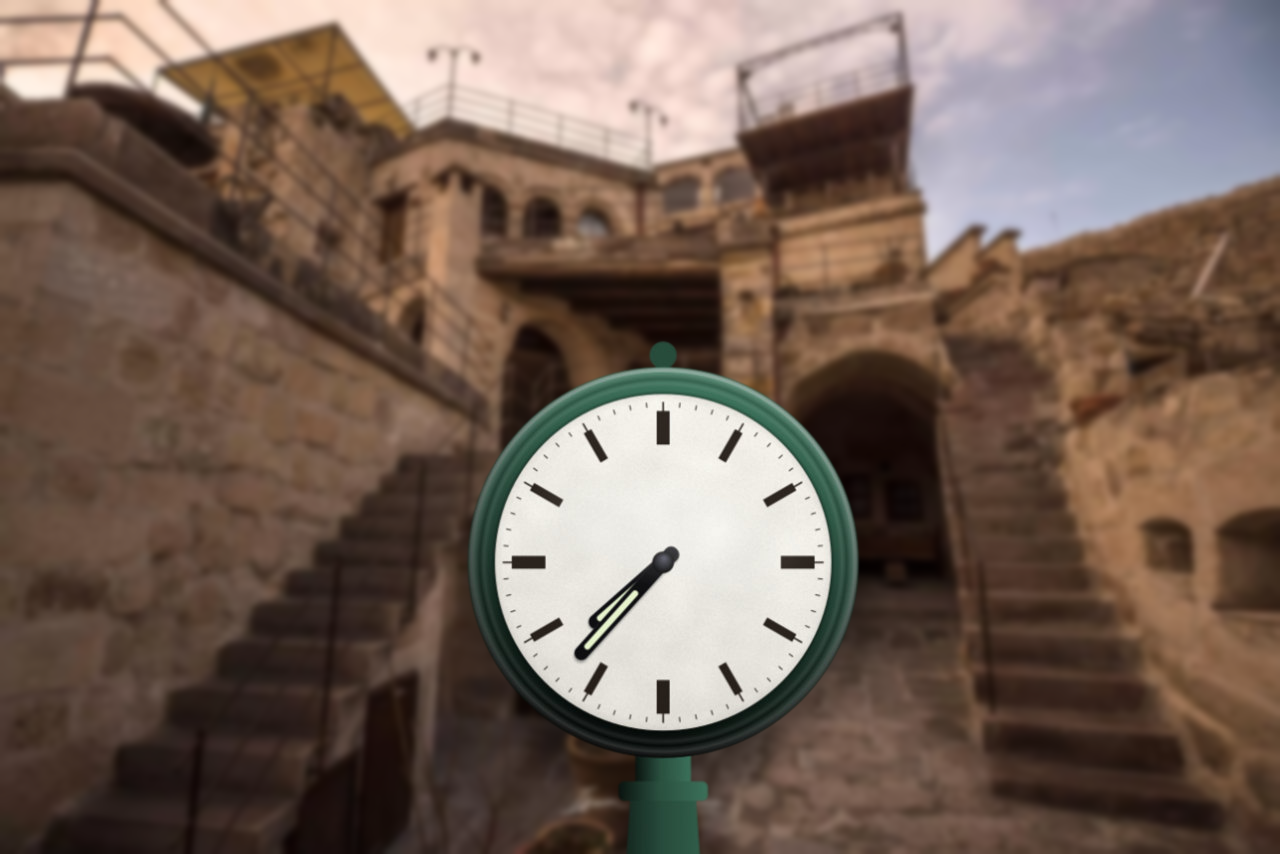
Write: 7:37
